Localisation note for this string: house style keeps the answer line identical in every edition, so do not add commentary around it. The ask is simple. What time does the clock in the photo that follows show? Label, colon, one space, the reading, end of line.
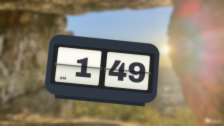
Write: 1:49
